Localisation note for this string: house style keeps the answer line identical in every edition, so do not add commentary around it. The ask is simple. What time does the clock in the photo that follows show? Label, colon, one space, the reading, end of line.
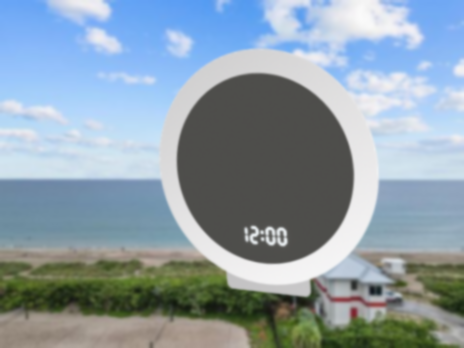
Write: 12:00
